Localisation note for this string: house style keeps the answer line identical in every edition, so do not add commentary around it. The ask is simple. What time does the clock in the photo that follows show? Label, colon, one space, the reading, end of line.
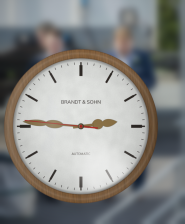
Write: 2:45:46
